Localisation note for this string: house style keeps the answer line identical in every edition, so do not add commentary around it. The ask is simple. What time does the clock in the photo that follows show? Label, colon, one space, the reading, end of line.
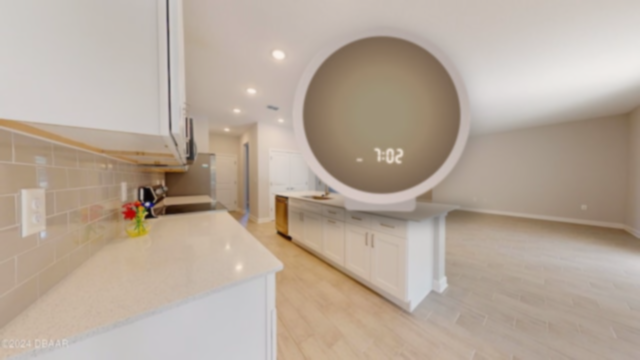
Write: 7:02
